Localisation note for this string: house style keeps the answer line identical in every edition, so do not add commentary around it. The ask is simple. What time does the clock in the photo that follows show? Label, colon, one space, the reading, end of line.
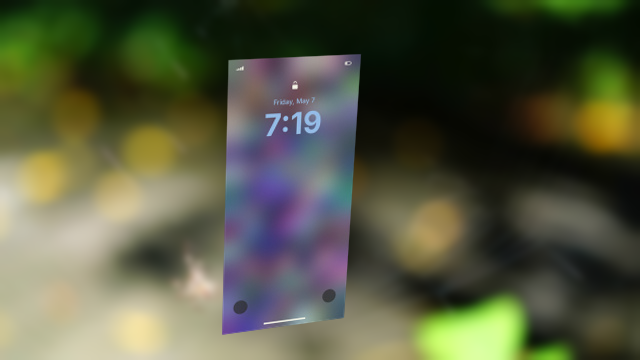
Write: 7:19
